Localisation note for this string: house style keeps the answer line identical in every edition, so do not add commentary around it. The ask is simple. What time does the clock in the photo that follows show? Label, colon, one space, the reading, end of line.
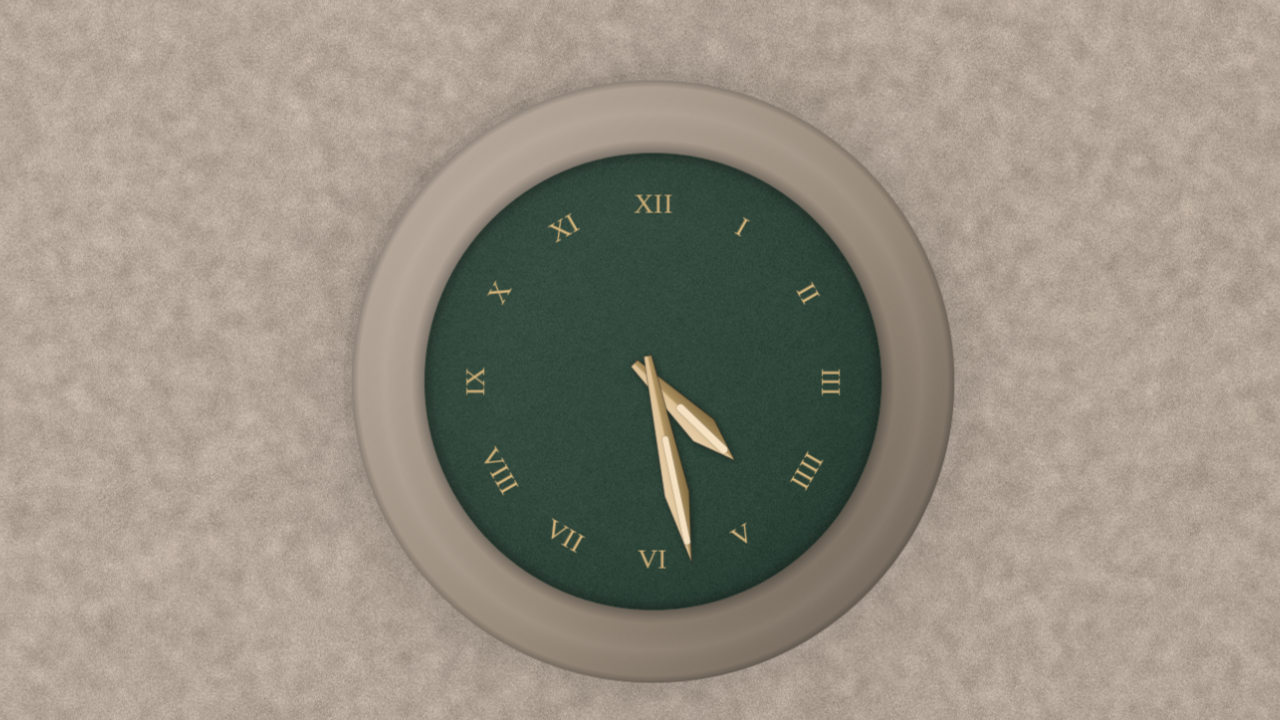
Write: 4:28
